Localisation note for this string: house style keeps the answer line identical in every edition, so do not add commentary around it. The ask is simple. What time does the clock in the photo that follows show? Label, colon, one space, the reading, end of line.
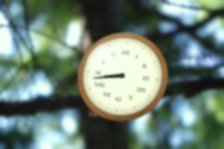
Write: 8:43
